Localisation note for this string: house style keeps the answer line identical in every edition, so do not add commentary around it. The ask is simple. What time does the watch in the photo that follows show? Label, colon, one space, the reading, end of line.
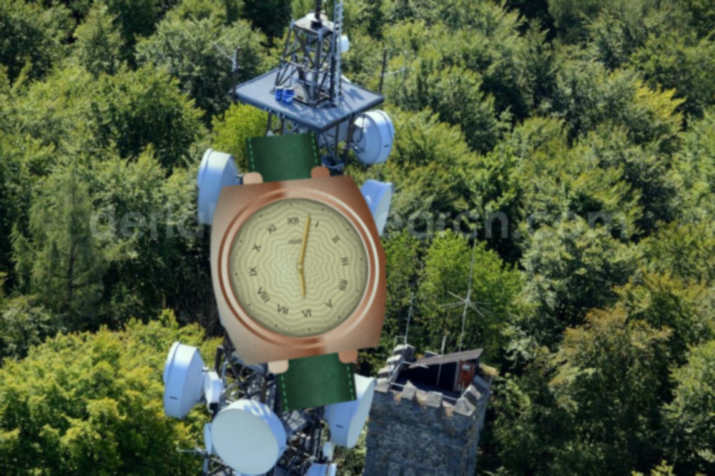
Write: 6:03
